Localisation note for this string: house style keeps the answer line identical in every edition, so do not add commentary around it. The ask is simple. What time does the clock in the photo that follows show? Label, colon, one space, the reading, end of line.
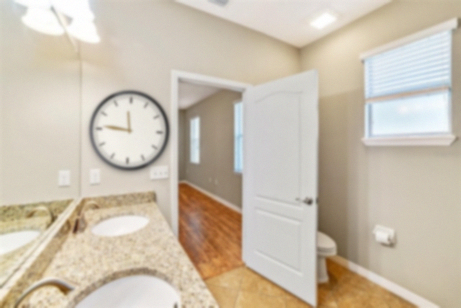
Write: 11:46
